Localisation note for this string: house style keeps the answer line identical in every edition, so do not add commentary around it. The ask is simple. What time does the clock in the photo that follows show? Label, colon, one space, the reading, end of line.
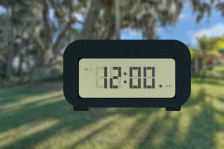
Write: 12:00
